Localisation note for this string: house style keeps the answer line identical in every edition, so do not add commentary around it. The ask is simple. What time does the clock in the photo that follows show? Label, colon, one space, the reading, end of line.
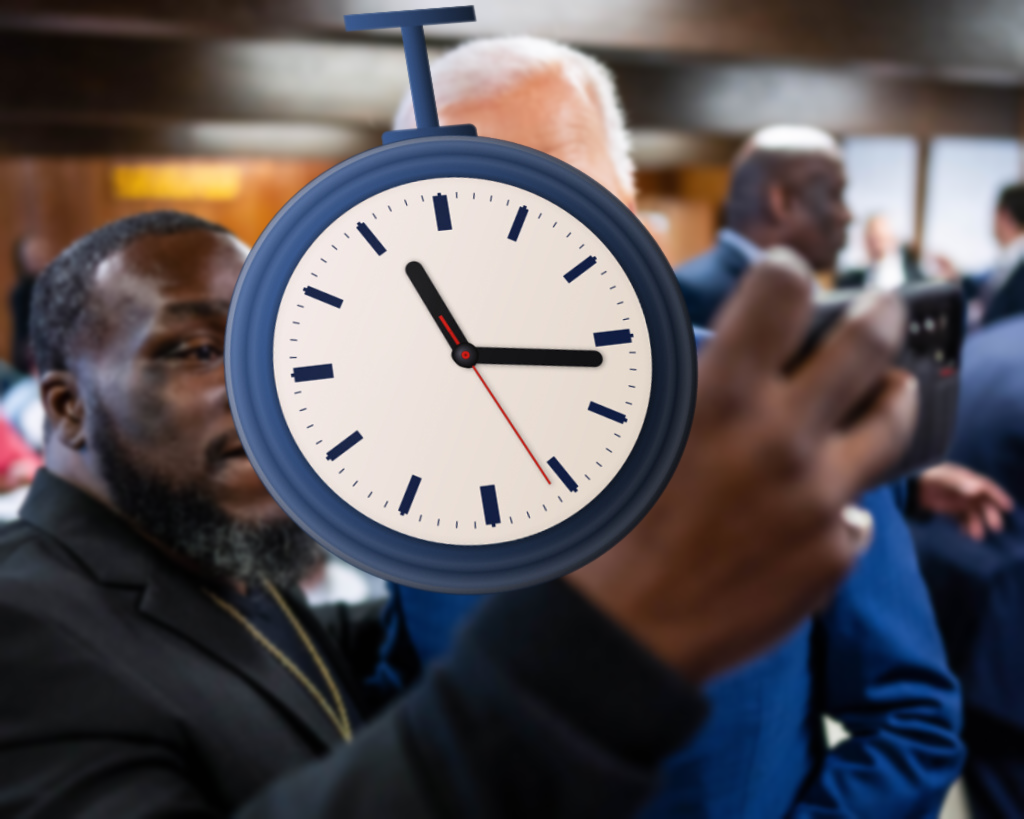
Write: 11:16:26
